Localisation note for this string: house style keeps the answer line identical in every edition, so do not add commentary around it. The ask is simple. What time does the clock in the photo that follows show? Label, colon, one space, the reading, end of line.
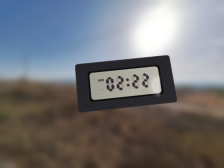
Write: 2:22
